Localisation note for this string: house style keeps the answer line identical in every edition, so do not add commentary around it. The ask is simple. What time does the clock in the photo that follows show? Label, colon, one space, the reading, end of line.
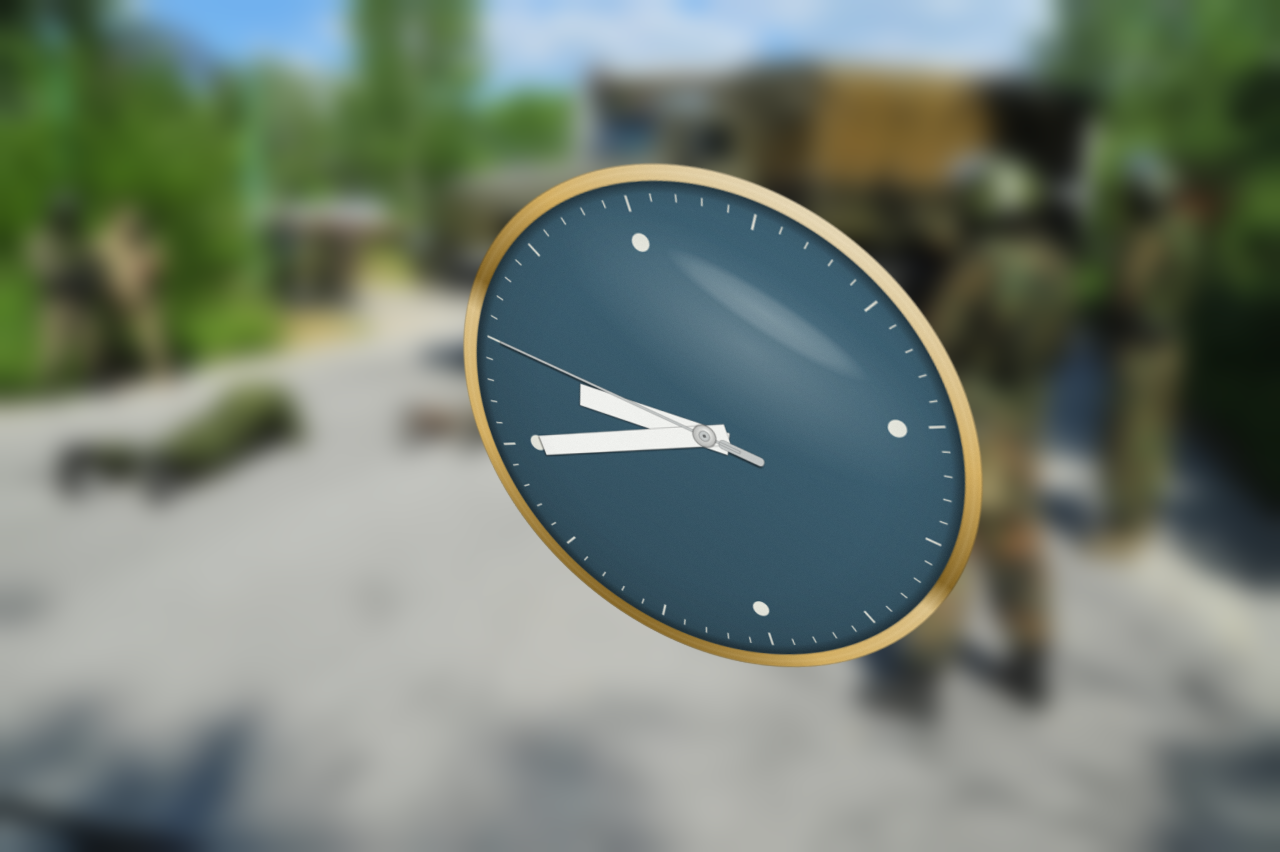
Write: 9:44:50
